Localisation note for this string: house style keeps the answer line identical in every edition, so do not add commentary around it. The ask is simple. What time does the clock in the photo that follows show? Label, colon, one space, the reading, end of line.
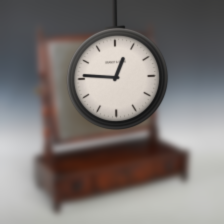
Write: 12:46
